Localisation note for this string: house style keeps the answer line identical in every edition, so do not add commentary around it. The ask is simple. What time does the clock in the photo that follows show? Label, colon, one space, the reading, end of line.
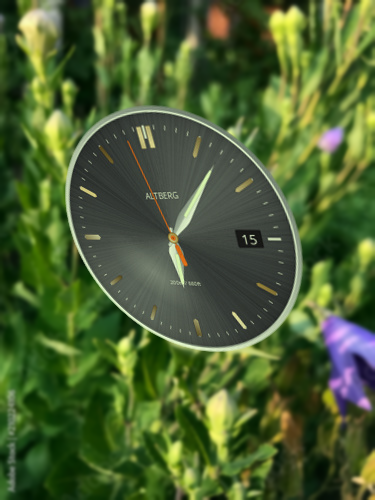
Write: 6:06:58
